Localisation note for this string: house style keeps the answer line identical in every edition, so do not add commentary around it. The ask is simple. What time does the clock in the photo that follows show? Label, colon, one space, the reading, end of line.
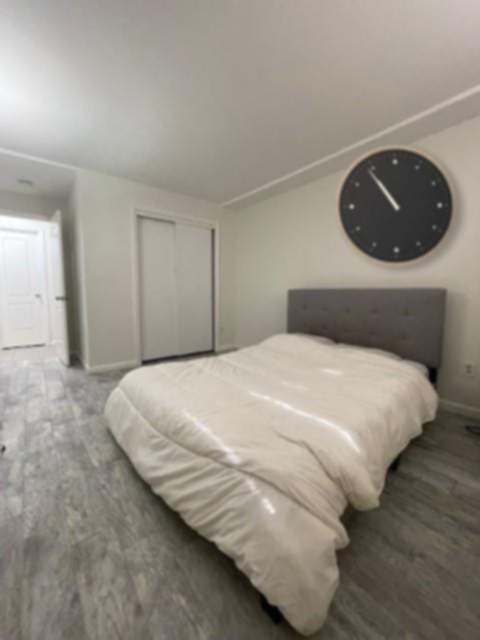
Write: 10:54
